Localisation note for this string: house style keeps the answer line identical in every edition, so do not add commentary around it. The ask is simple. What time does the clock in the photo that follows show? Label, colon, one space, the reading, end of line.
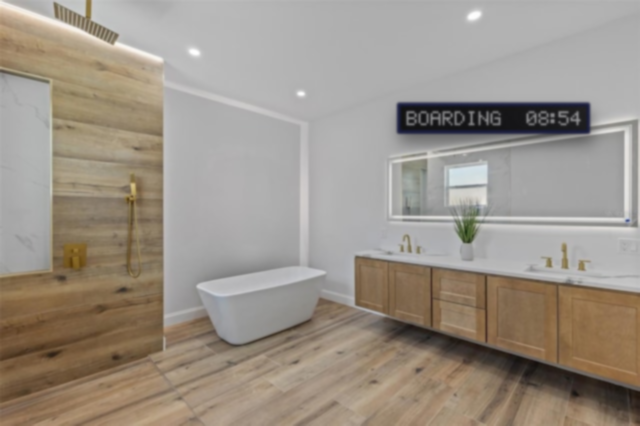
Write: 8:54
